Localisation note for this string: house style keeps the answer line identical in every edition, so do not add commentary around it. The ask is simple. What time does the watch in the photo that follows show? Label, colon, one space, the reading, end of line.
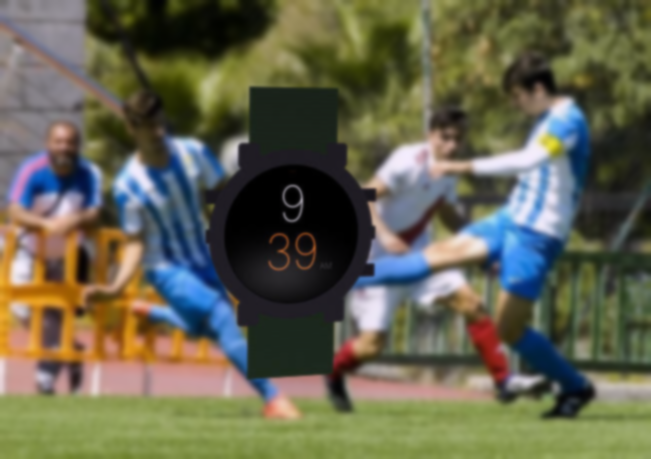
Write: 9:39
